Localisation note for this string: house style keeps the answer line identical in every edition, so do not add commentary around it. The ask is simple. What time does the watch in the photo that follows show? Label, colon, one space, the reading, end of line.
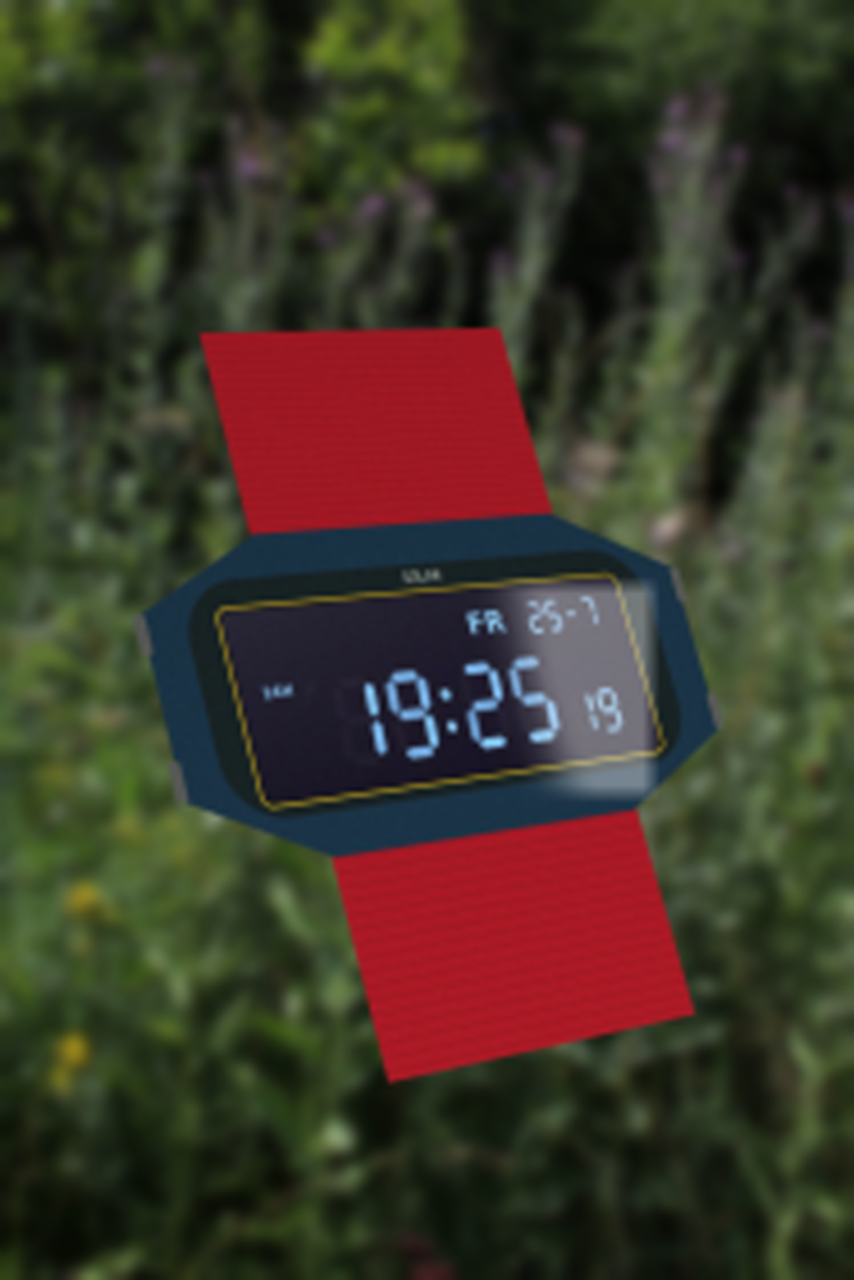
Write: 19:25:19
